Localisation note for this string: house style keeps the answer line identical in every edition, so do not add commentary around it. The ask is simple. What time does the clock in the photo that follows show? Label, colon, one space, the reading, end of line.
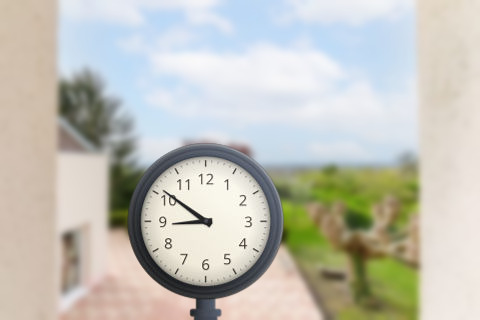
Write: 8:51
